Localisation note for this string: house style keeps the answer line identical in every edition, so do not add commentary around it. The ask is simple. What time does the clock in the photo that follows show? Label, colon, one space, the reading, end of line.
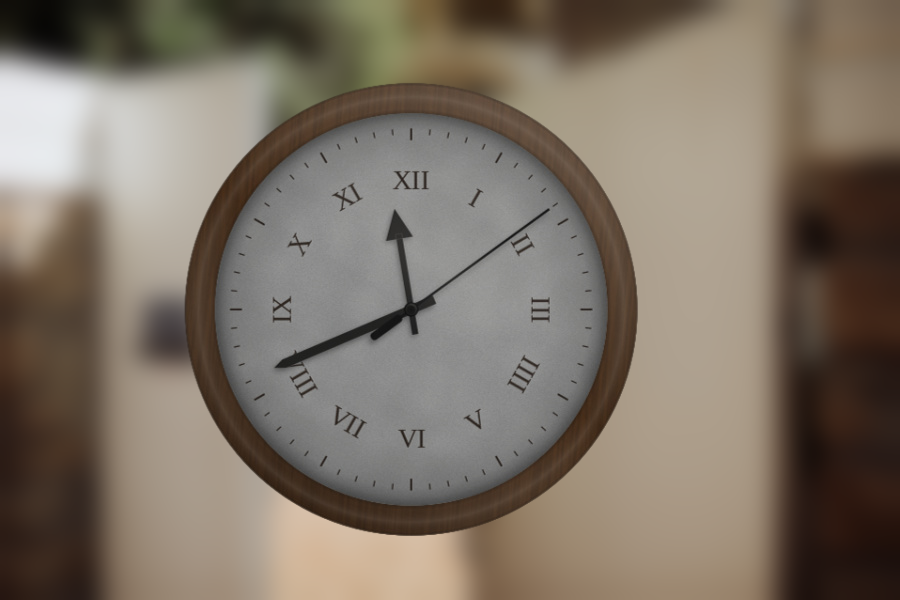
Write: 11:41:09
